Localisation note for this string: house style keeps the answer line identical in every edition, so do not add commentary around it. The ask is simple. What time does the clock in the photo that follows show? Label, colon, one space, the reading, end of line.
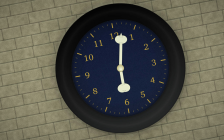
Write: 6:02
